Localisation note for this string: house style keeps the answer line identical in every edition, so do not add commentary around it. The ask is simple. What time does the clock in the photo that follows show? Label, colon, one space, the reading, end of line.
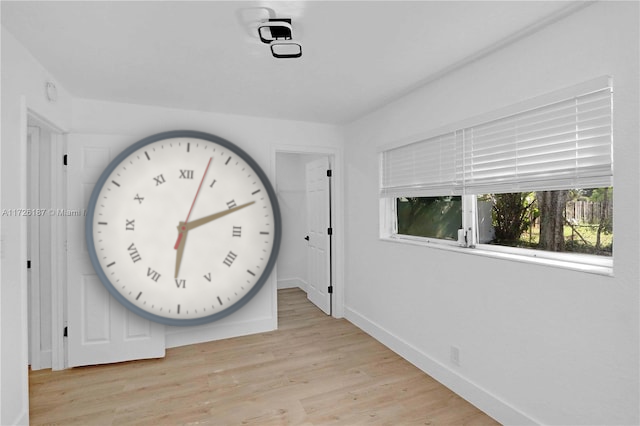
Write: 6:11:03
